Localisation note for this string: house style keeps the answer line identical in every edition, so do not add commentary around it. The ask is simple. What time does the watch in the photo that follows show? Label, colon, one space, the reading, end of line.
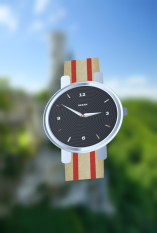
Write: 2:51
